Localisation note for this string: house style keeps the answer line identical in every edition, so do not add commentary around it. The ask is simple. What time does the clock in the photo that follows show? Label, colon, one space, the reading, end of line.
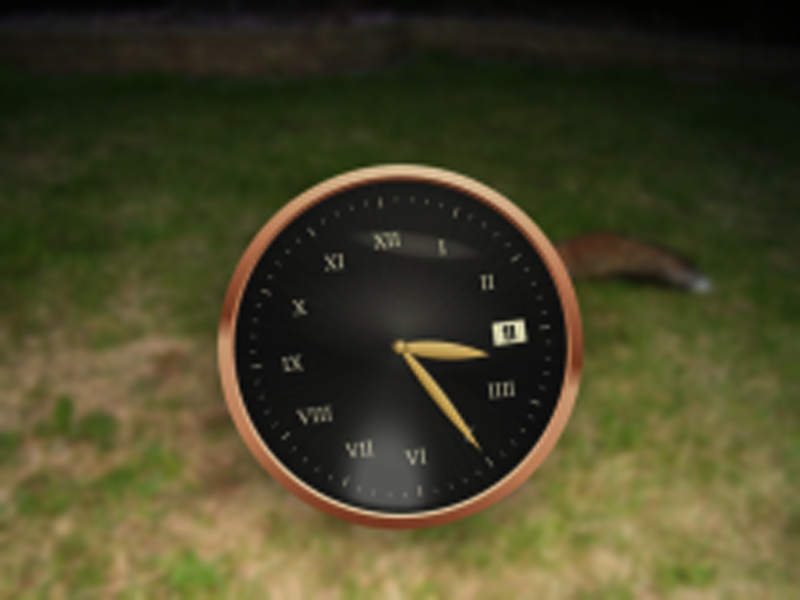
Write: 3:25
